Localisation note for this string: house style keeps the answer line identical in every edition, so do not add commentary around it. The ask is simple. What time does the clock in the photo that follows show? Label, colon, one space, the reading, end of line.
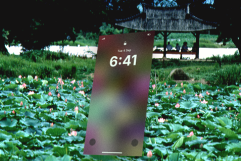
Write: 6:41
